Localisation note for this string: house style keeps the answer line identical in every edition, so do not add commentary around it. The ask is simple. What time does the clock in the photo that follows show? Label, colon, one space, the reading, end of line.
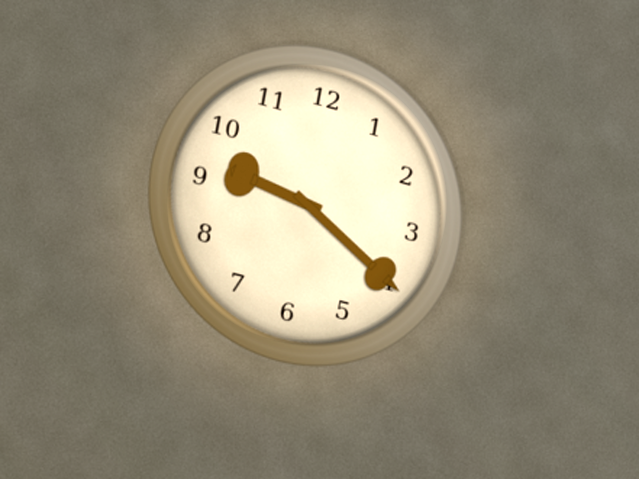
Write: 9:20
